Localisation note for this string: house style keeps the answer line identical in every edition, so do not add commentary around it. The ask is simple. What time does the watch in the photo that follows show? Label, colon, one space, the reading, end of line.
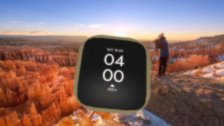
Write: 4:00
